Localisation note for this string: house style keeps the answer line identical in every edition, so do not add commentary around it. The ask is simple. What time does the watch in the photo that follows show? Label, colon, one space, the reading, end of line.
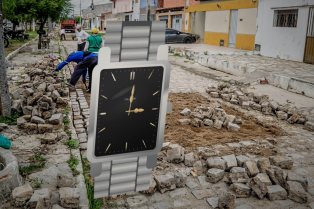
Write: 3:01
